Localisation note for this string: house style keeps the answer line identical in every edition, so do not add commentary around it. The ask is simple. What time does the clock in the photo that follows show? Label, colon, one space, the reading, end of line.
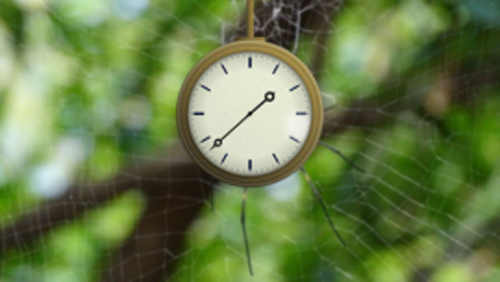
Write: 1:38
